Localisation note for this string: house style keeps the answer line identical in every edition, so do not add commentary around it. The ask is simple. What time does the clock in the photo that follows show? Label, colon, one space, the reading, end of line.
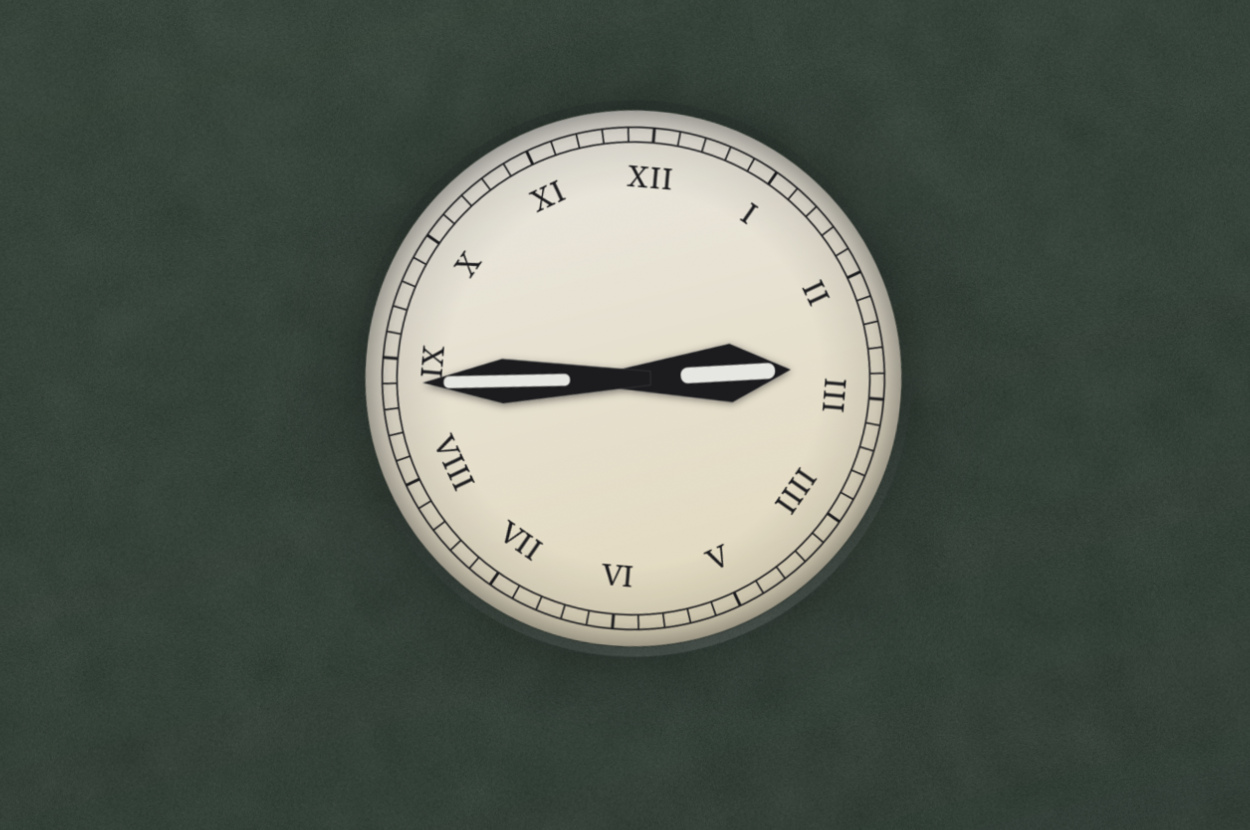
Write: 2:44
